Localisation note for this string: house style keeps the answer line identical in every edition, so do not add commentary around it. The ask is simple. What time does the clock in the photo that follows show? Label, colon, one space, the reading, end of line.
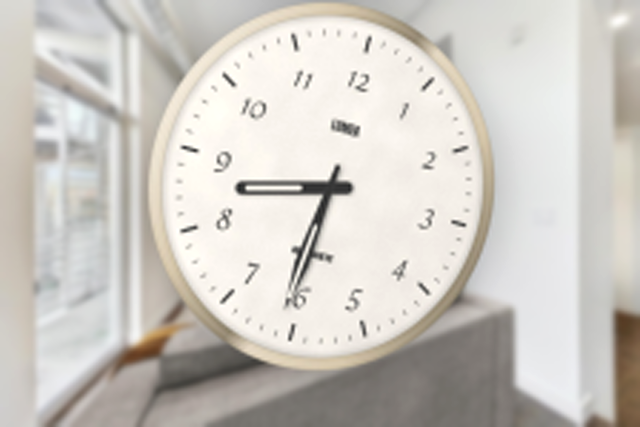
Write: 8:31
